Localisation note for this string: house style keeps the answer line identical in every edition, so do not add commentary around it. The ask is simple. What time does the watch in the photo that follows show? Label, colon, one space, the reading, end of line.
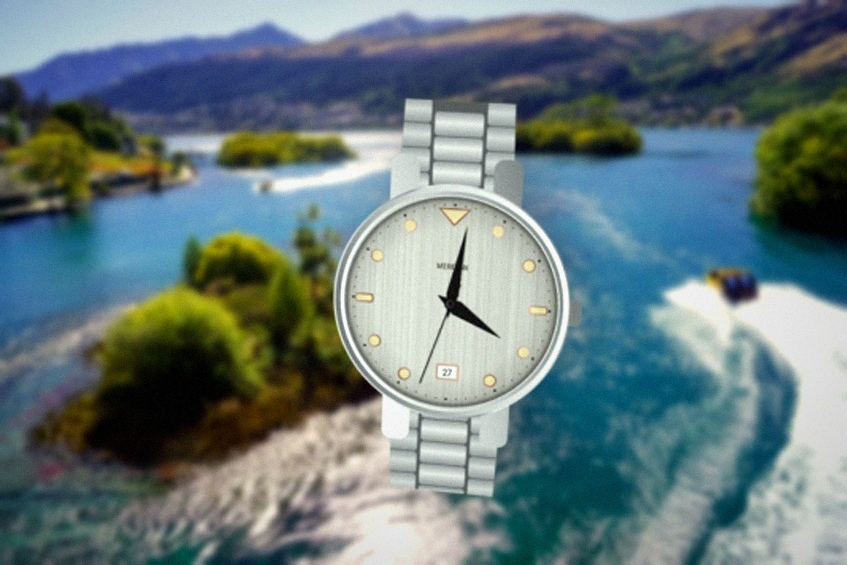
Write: 4:01:33
